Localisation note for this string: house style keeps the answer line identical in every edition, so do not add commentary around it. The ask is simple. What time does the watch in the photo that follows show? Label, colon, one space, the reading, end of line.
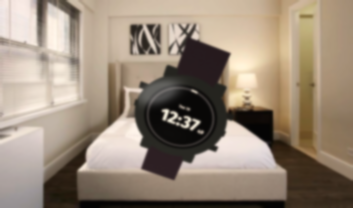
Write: 12:37
